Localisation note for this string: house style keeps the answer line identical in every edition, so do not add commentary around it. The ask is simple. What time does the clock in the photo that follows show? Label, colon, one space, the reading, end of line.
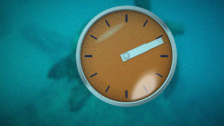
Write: 2:11
